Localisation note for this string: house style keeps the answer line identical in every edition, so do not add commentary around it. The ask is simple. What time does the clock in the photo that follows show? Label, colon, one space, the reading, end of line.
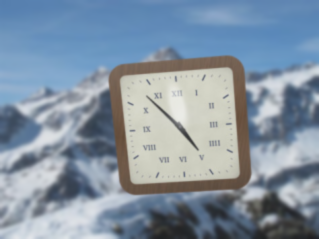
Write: 4:53
